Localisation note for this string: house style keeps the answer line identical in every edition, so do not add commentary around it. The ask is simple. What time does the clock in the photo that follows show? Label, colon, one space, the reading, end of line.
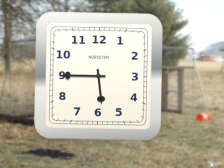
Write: 5:45
